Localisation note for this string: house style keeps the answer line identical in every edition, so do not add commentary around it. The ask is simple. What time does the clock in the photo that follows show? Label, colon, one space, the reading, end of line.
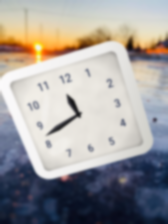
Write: 11:42
